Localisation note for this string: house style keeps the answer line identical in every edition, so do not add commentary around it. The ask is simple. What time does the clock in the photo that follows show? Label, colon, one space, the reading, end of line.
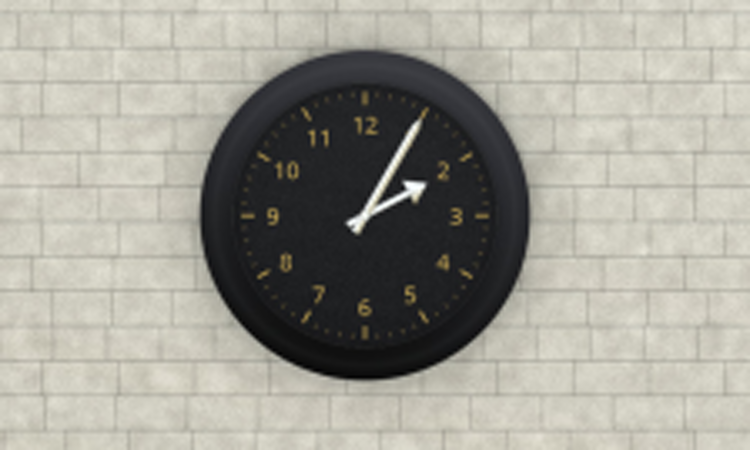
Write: 2:05
